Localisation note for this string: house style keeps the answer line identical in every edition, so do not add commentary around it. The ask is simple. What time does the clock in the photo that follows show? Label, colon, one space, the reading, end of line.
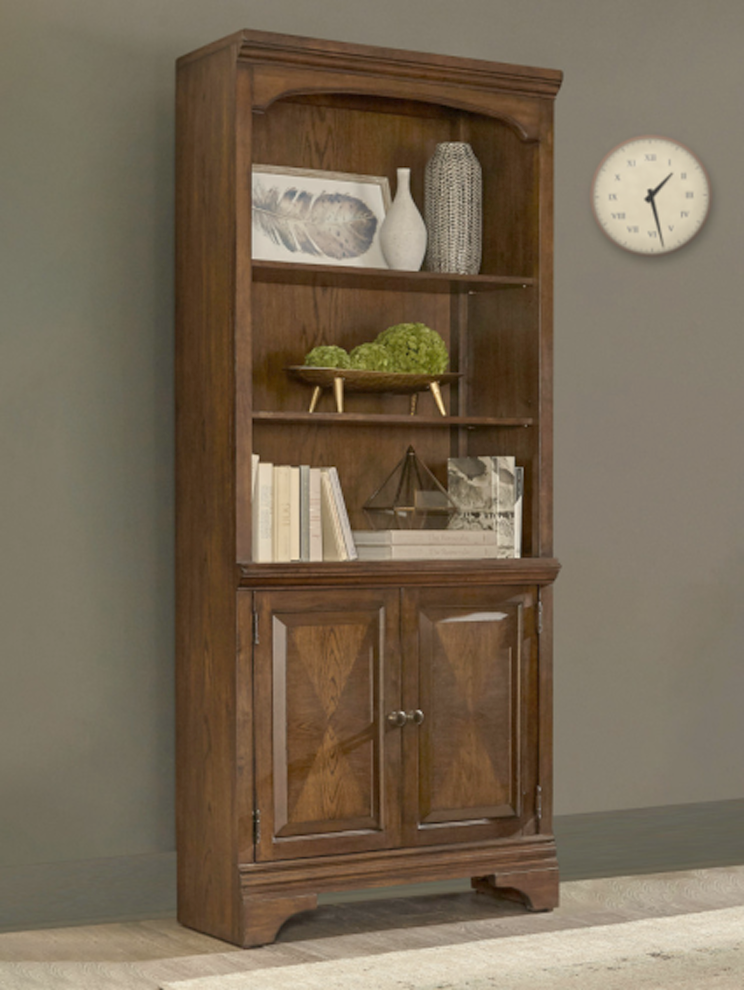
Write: 1:28
